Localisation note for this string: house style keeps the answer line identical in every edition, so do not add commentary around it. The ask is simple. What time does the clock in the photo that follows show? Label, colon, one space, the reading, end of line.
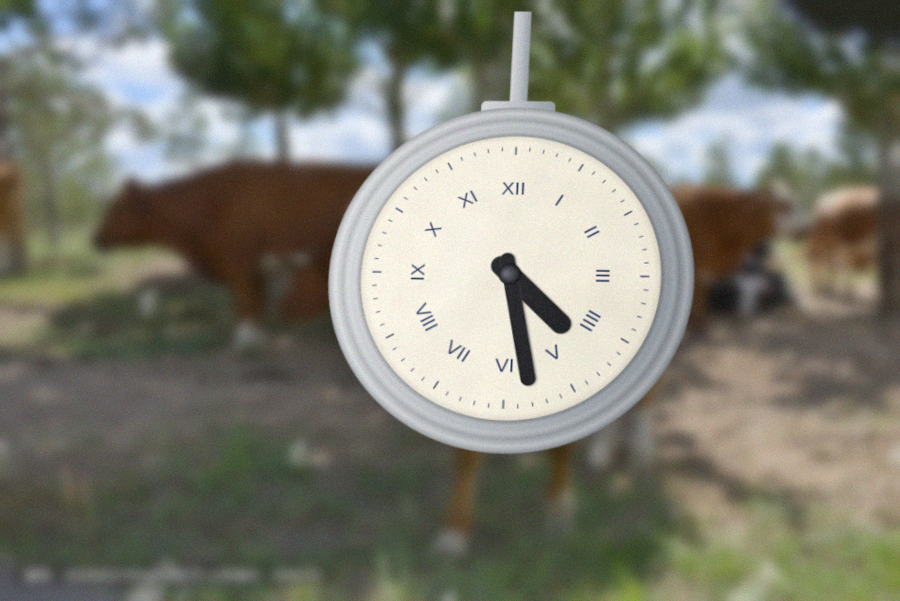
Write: 4:28
